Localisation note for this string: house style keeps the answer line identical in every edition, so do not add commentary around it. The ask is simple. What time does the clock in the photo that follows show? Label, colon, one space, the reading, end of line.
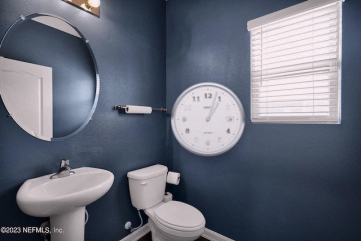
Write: 1:03
